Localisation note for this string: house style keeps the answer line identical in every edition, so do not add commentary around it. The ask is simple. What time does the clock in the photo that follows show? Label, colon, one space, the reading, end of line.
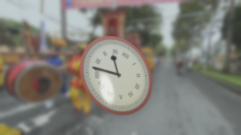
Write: 10:42
